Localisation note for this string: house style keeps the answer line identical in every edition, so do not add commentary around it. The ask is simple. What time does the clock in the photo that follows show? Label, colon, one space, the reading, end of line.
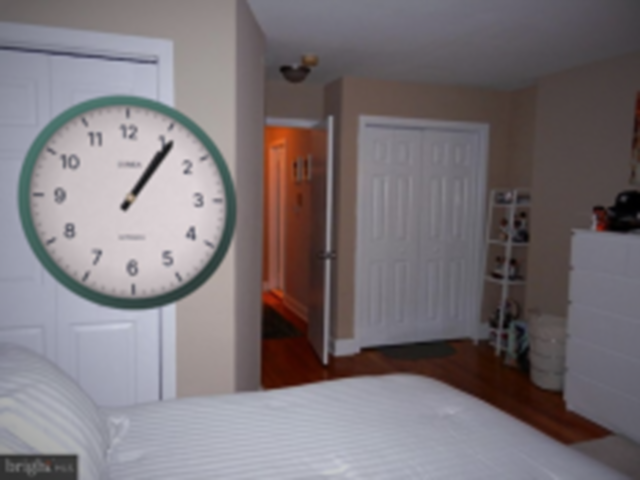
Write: 1:06
